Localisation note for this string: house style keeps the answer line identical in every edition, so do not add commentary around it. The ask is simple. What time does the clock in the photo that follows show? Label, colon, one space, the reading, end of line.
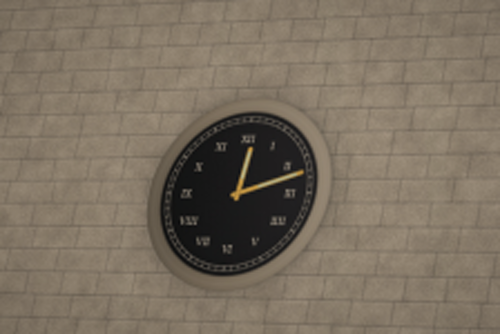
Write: 12:12
